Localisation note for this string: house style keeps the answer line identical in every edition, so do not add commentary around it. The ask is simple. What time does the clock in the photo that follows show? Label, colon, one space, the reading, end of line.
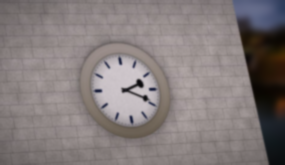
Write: 2:19
